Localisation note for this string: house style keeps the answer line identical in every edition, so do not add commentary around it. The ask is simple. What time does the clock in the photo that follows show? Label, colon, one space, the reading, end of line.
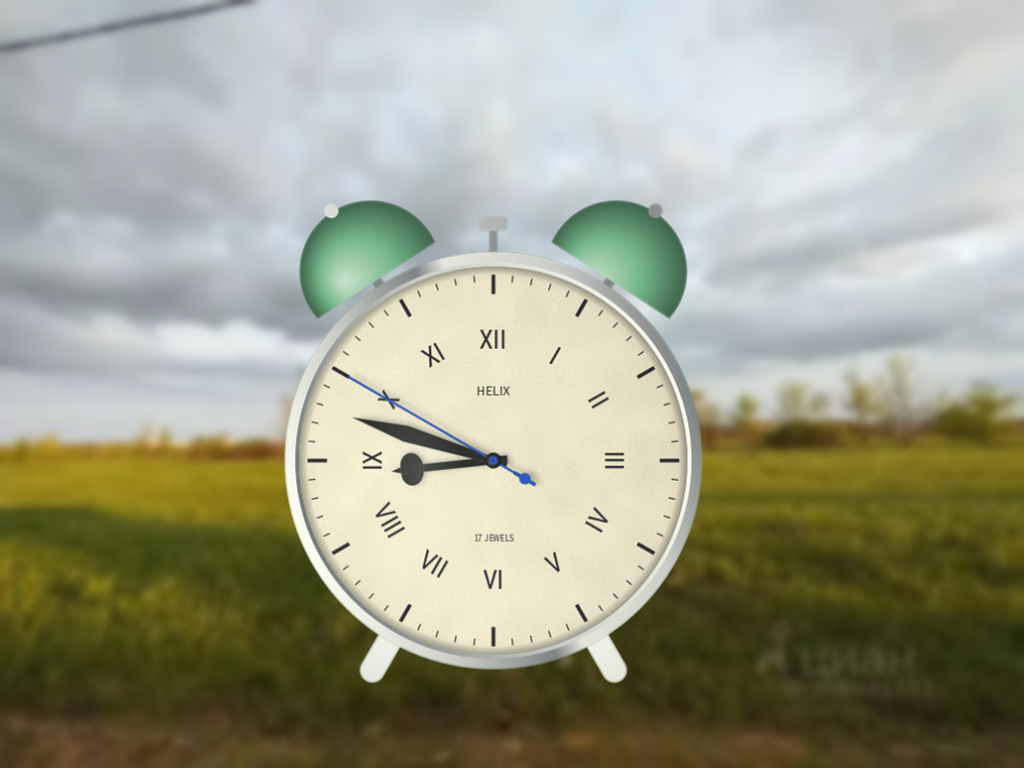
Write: 8:47:50
